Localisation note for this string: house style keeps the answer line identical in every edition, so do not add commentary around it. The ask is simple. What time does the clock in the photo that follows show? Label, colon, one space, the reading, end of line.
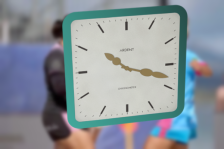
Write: 10:18
